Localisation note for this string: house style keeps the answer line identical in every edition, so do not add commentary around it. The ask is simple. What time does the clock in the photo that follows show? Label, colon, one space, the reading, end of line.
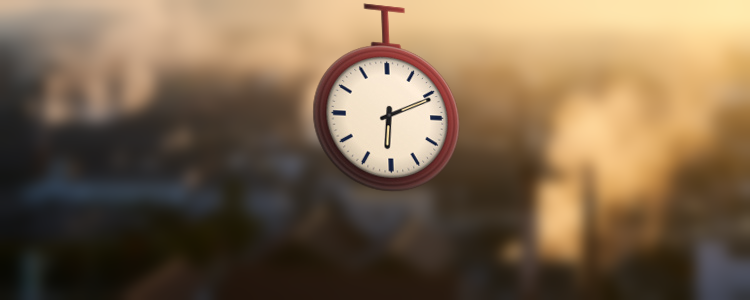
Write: 6:11
